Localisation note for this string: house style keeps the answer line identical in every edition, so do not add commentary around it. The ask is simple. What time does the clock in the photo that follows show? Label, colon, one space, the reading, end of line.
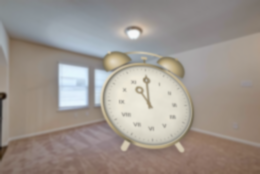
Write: 11:00
